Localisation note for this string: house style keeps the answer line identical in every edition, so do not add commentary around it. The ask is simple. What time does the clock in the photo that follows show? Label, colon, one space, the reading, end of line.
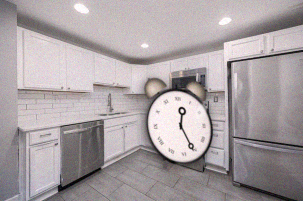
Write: 12:26
